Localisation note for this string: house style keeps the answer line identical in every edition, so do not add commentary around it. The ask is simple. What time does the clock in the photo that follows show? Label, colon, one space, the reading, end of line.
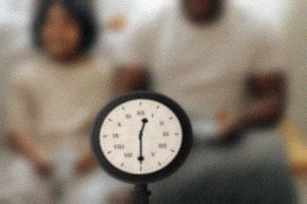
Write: 12:30
